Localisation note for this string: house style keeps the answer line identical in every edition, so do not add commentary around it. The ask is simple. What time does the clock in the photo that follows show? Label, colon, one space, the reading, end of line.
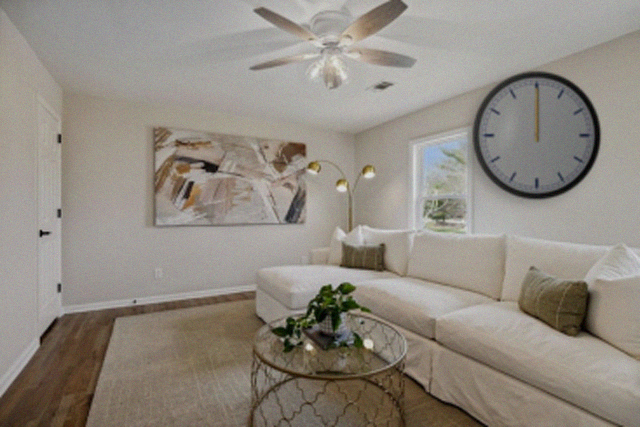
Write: 12:00
